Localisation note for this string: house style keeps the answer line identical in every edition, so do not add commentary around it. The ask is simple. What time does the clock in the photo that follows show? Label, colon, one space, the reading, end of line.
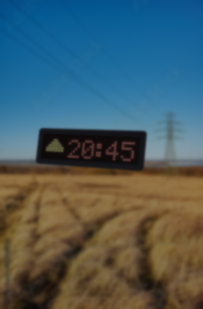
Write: 20:45
